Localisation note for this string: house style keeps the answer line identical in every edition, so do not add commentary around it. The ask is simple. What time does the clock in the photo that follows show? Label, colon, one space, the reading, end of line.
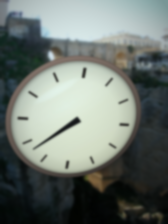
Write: 7:38
